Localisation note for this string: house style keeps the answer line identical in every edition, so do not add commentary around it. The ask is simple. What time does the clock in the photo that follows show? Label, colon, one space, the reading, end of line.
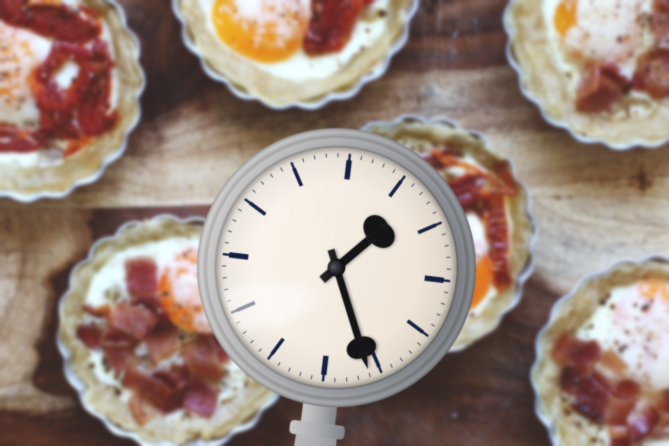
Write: 1:26
